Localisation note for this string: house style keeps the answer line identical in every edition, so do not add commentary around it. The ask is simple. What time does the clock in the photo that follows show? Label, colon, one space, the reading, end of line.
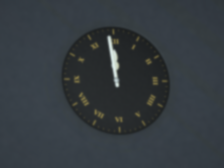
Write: 11:59
